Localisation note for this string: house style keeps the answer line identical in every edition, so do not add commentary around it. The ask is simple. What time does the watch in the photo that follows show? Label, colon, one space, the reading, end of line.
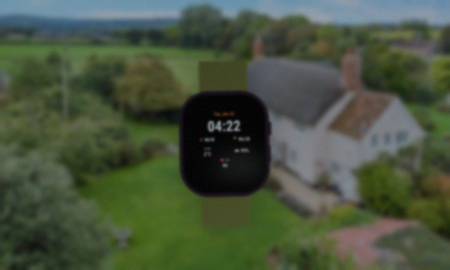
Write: 4:22
